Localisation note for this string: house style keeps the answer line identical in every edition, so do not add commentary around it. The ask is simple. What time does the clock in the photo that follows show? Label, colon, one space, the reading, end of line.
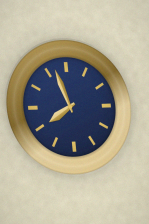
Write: 7:57
